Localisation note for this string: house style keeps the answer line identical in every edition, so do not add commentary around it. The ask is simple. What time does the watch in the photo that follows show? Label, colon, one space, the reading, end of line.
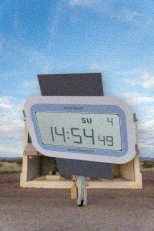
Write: 14:54:49
